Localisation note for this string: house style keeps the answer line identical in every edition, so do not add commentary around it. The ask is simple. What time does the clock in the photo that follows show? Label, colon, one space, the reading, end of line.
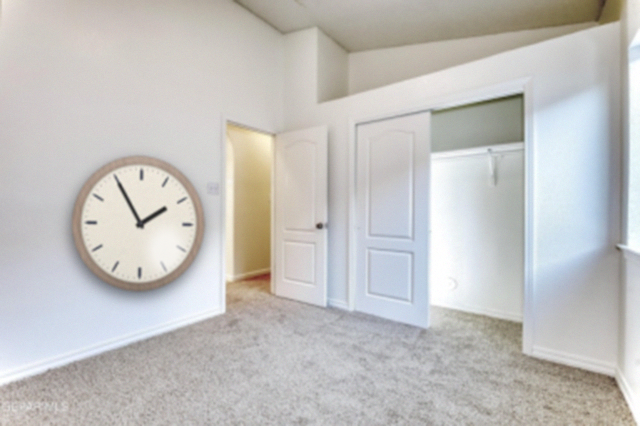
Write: 1:55
